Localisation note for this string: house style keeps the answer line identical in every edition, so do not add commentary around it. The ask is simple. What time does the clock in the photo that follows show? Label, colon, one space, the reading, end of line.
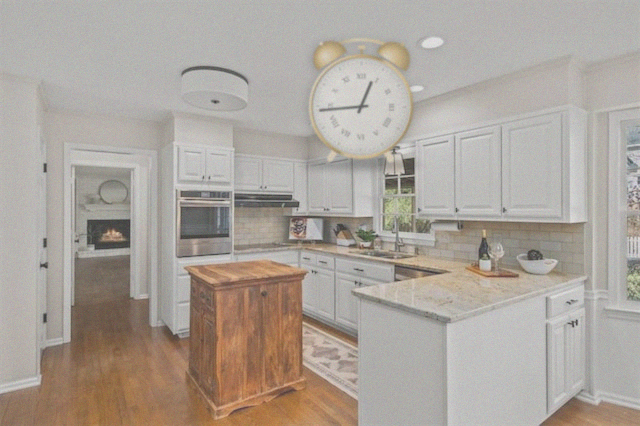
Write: 12:44
